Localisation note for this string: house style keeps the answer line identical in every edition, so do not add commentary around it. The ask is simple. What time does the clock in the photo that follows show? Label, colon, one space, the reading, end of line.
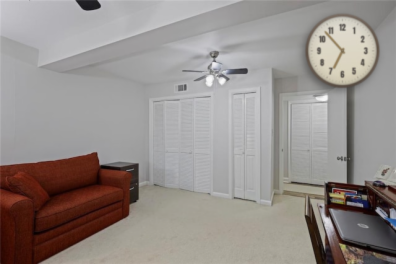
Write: 6:53
